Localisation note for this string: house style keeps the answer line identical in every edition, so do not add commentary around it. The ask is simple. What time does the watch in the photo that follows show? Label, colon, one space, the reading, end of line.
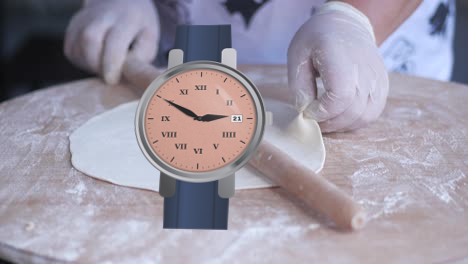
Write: 2:50
